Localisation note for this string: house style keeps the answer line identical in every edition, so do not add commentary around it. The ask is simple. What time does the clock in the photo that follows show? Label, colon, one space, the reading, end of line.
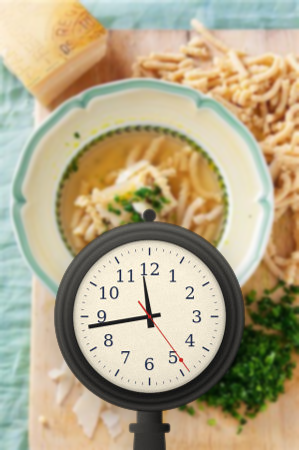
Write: 11:43:24
